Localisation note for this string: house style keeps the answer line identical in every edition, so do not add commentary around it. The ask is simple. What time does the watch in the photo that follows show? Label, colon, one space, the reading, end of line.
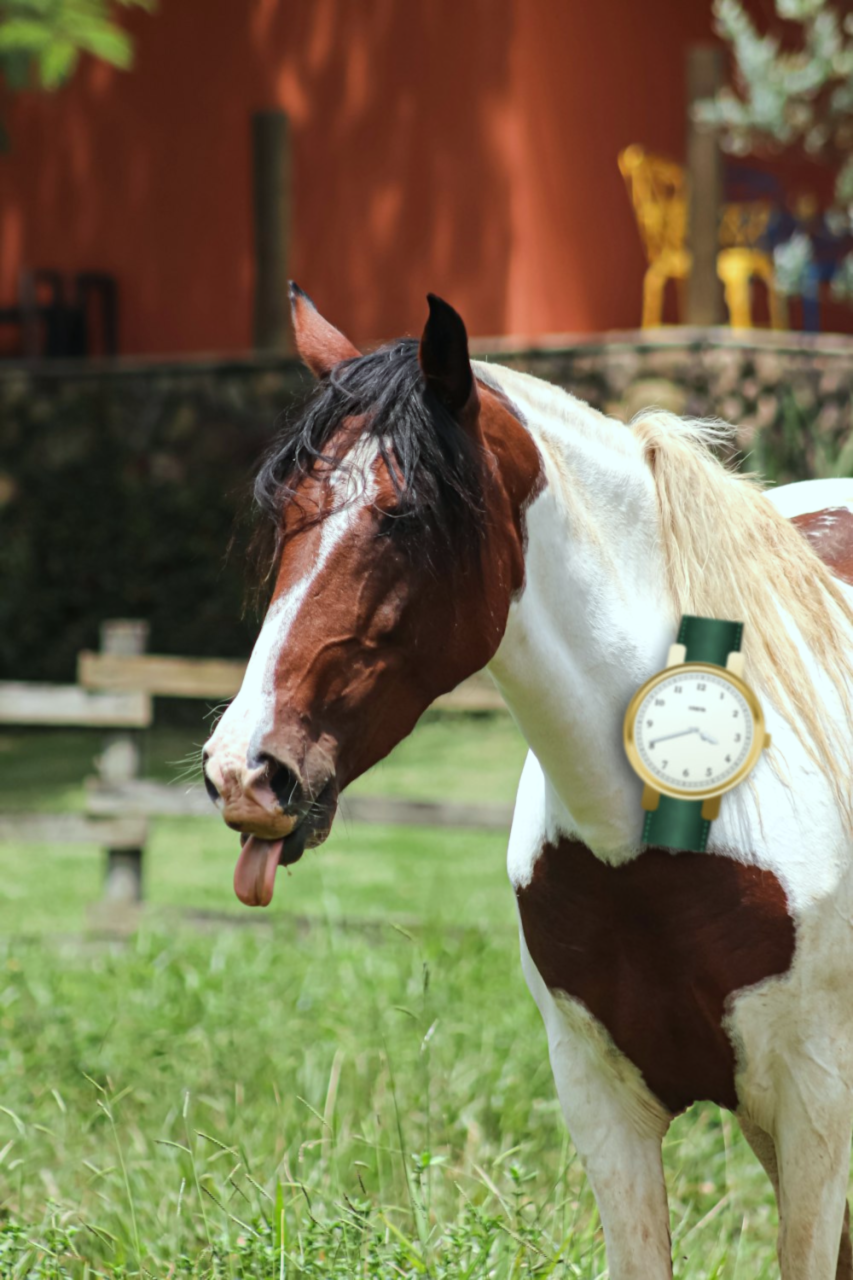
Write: 3:41
